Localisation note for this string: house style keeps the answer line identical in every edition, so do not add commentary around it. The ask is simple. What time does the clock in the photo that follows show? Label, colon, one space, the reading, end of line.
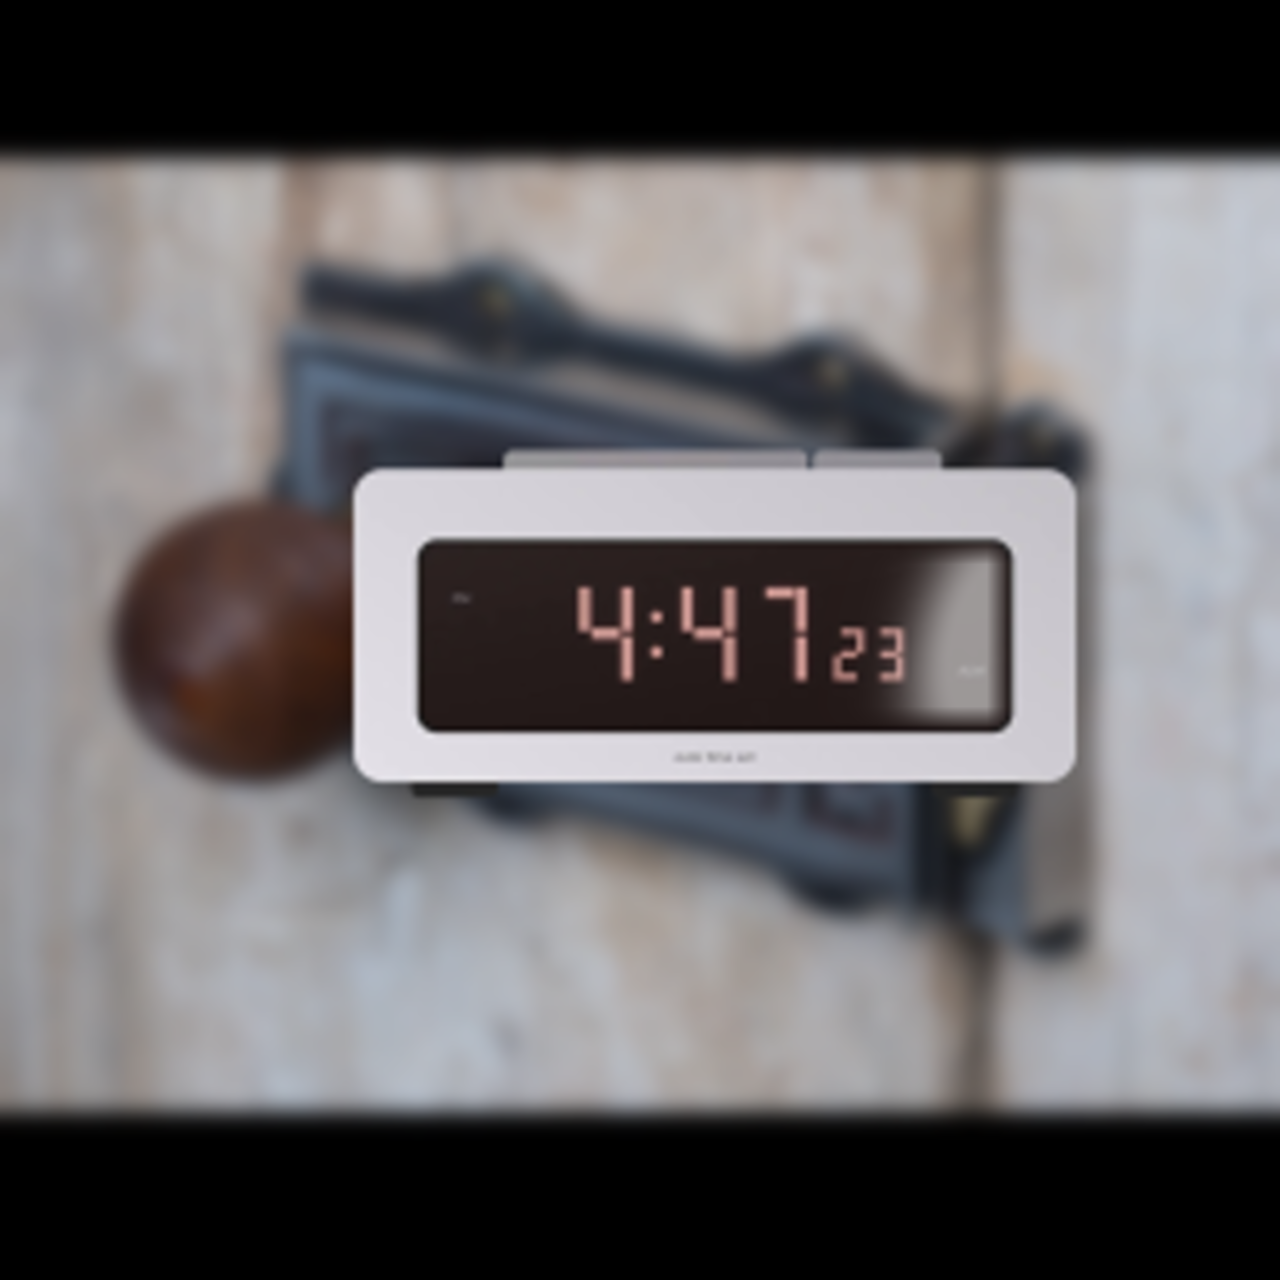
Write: 4:47:23
